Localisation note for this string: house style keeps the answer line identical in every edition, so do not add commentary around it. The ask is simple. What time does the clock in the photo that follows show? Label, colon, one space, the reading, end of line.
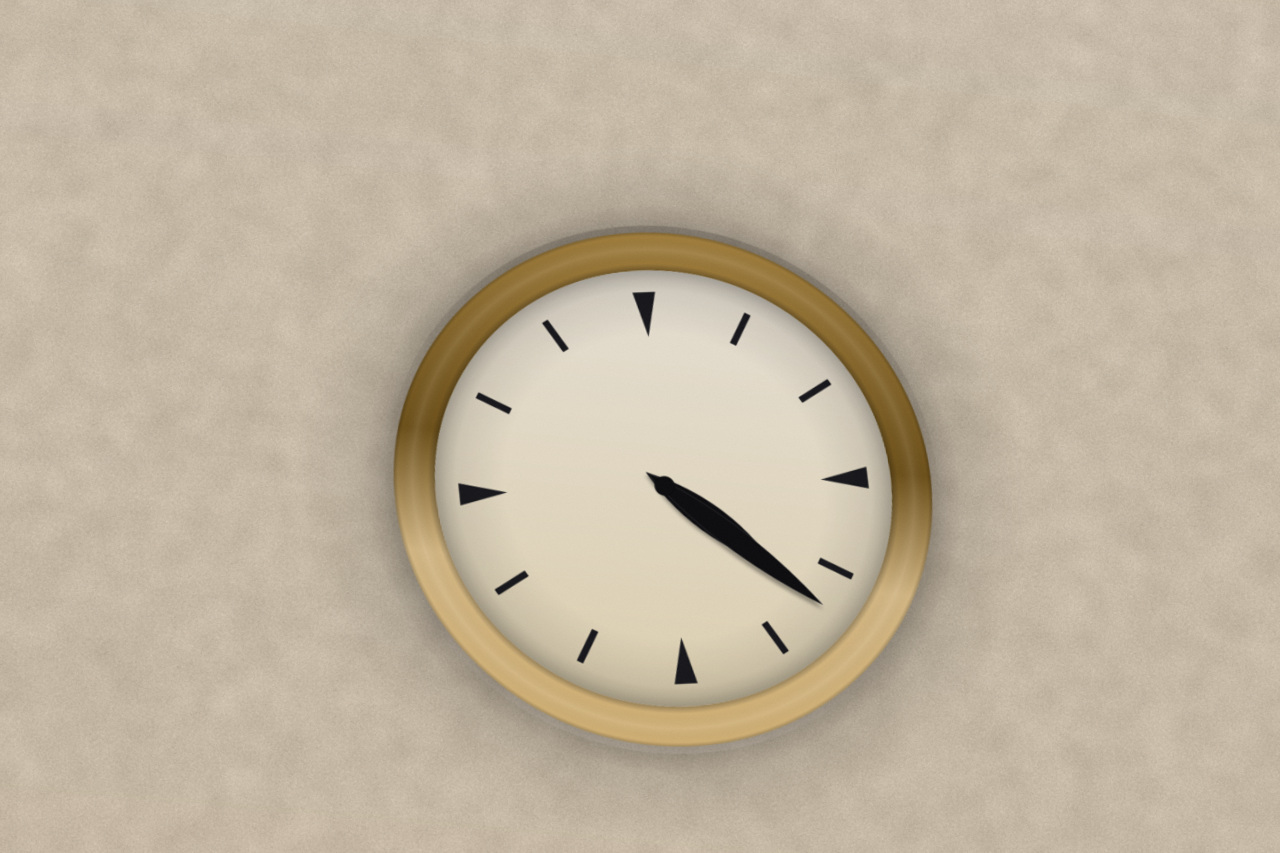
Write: 4:22
